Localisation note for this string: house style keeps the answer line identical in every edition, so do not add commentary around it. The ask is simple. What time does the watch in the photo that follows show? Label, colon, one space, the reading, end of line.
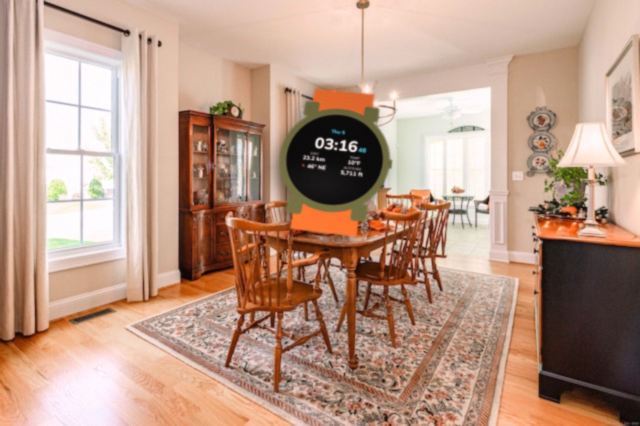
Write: 3:16
